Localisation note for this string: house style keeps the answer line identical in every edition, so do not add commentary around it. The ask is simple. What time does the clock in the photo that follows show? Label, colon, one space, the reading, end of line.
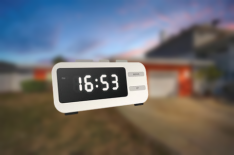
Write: 16:53
